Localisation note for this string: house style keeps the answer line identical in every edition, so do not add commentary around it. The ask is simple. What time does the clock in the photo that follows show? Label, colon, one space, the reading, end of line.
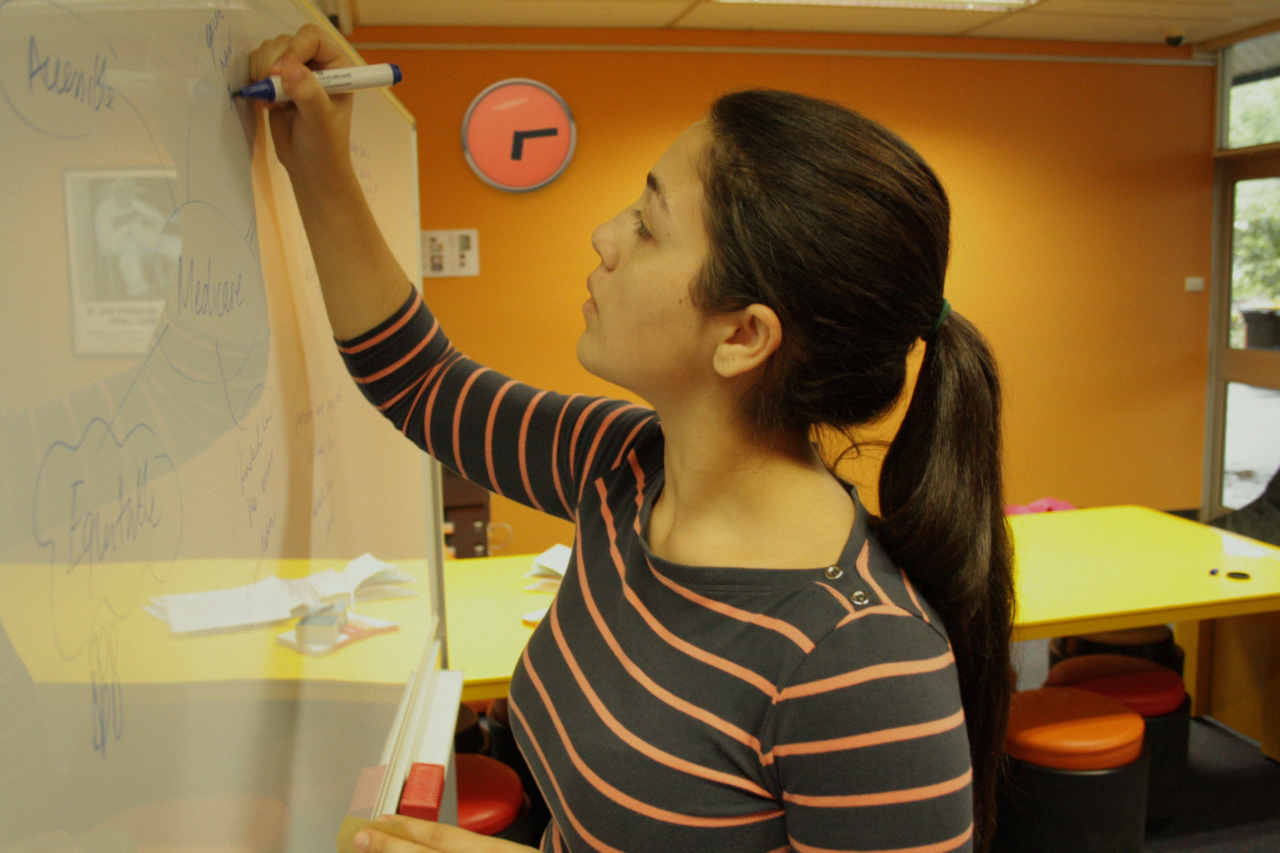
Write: 6:14
